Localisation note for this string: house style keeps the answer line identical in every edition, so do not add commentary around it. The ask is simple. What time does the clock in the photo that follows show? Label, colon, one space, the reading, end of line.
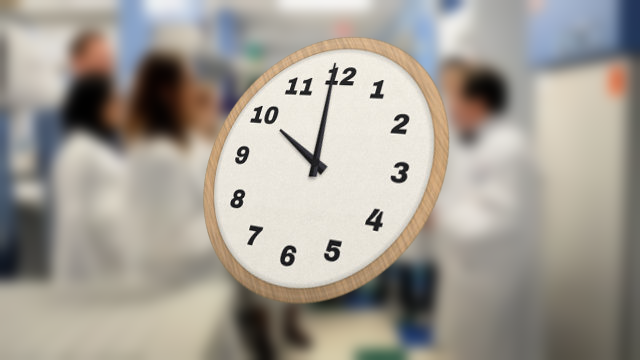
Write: 9:59
